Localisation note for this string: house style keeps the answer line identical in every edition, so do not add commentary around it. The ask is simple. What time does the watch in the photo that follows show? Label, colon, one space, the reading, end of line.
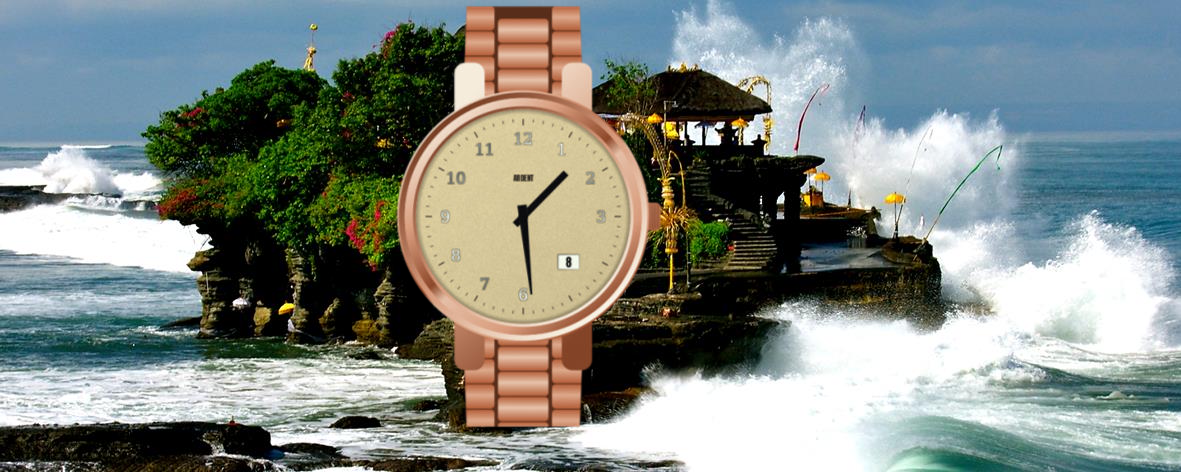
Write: 1:29
